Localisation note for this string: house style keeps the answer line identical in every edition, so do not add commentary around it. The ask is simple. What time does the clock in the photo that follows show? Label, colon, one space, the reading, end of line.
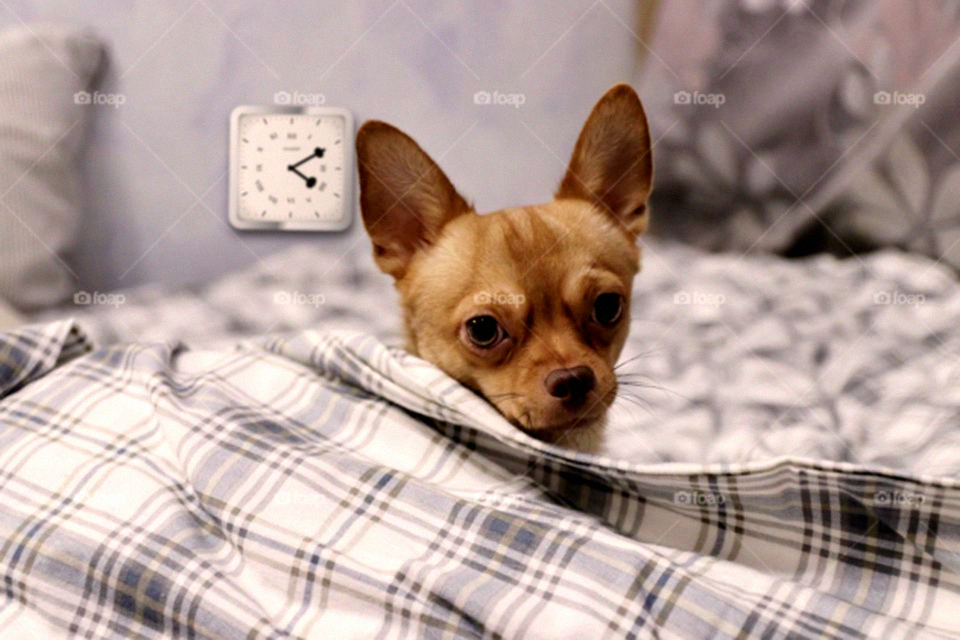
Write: 4:10
